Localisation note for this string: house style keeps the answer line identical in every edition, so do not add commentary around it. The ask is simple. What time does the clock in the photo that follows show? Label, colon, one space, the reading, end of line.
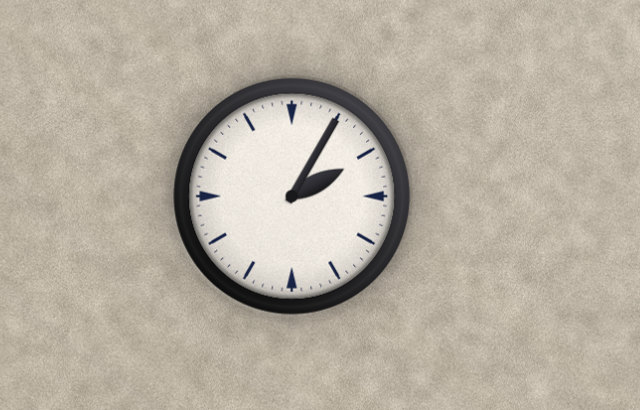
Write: 2:05
